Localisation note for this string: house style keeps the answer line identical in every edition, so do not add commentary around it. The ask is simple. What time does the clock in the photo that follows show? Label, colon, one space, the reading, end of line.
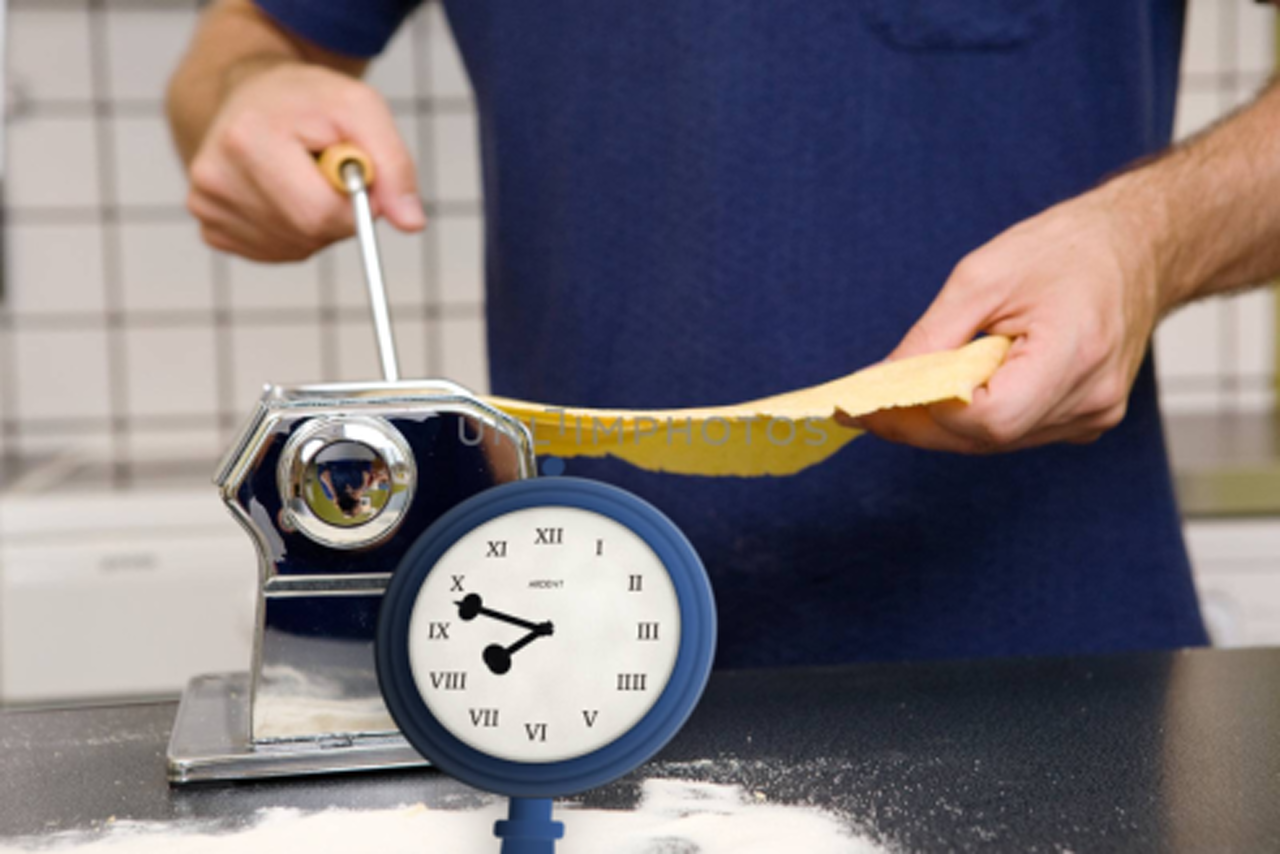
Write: 7:48
